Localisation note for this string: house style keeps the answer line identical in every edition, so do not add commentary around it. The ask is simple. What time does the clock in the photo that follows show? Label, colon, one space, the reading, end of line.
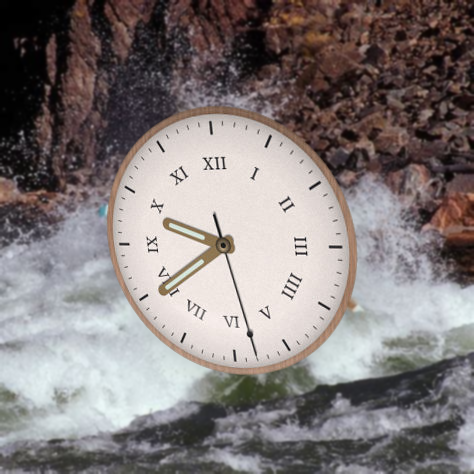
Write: 9:39:28
